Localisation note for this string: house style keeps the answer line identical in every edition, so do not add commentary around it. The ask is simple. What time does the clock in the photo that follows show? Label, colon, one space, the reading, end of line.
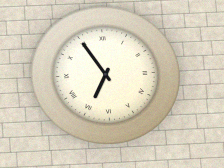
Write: 6:55
